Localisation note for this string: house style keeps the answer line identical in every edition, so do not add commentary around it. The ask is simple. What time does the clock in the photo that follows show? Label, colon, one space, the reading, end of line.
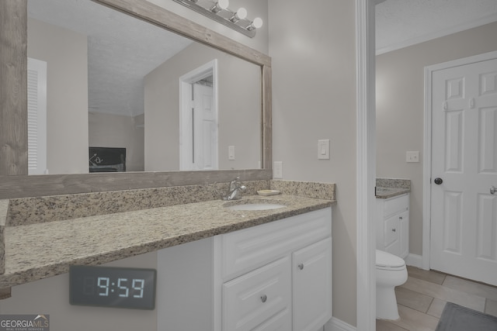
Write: 9:59
